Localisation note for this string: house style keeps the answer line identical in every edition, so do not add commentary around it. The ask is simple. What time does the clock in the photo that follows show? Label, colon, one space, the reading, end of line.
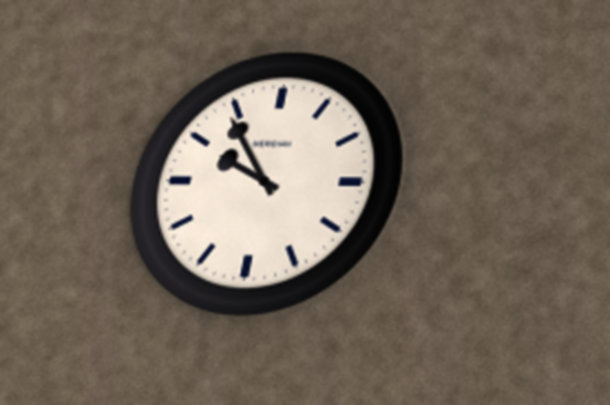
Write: 9:54
